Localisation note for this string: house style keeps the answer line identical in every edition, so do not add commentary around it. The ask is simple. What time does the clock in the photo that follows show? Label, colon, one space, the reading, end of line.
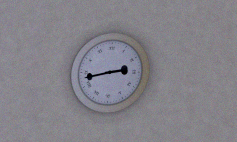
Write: 2:43
